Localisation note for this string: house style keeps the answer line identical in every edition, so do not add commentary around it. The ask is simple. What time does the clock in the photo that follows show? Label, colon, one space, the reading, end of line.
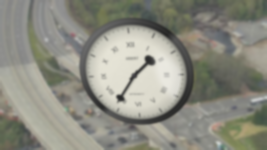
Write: 1:36
